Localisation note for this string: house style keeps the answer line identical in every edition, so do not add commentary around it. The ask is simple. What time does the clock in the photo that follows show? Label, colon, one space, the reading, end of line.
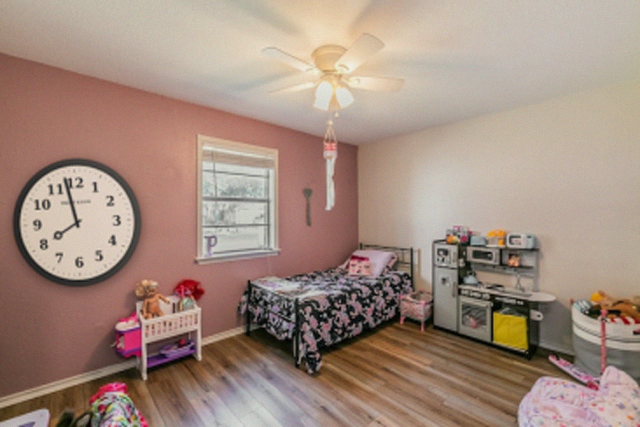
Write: 7:58
